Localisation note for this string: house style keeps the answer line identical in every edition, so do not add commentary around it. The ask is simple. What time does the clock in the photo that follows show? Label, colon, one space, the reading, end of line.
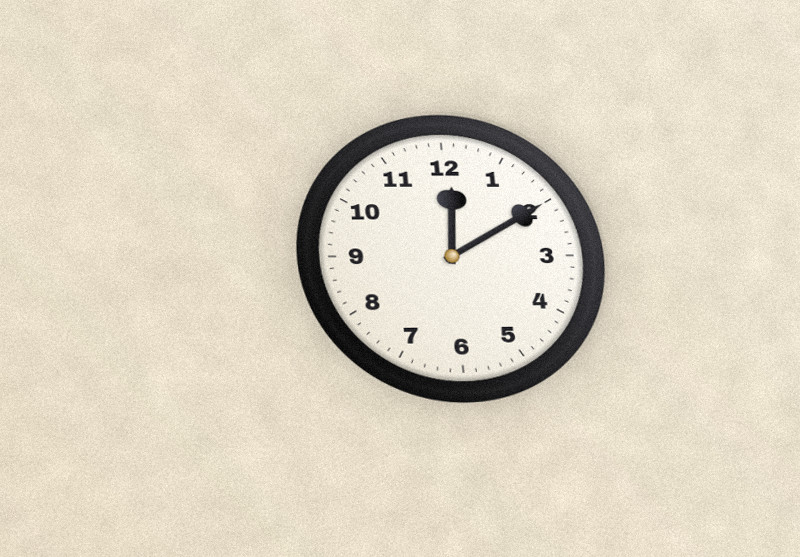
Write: 12:10
